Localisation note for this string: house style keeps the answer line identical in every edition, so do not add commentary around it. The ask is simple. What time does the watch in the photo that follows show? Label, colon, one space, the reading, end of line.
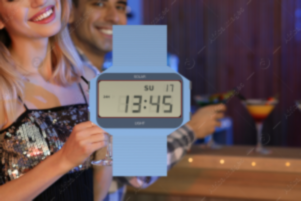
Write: 13:45
